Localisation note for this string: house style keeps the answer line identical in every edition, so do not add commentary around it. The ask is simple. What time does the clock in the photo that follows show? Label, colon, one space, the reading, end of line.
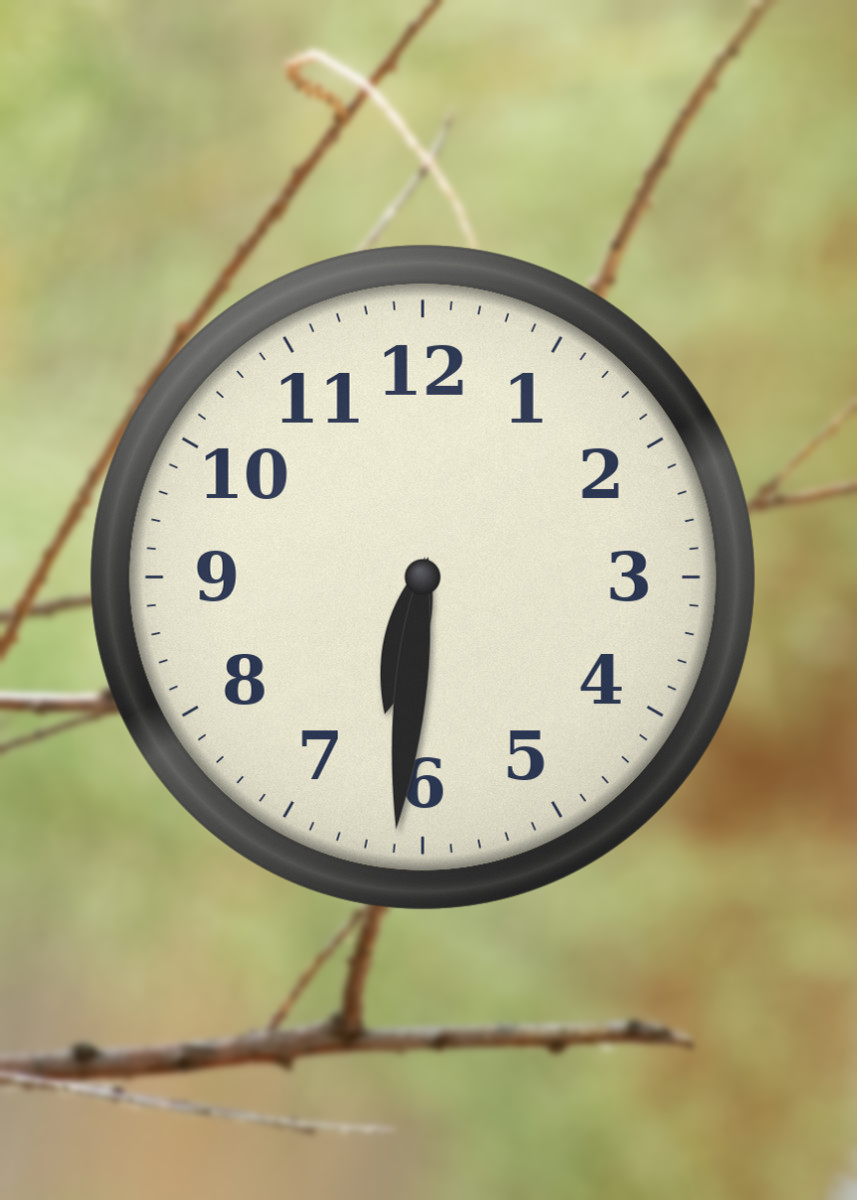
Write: 6:31
